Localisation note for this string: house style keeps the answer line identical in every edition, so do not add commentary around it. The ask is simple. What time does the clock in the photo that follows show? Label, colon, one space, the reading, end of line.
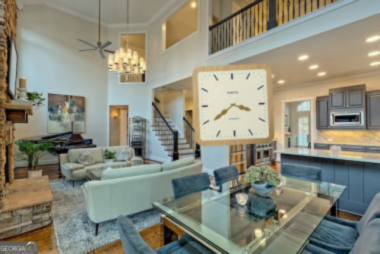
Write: 3:39
